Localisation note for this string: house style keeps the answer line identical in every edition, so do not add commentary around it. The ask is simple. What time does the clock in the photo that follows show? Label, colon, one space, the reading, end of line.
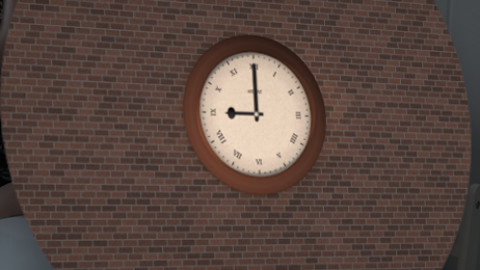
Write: 9:00
